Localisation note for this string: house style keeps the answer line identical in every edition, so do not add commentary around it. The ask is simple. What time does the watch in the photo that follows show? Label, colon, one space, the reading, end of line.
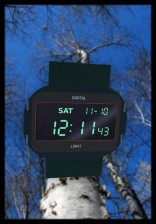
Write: 12:11:43
